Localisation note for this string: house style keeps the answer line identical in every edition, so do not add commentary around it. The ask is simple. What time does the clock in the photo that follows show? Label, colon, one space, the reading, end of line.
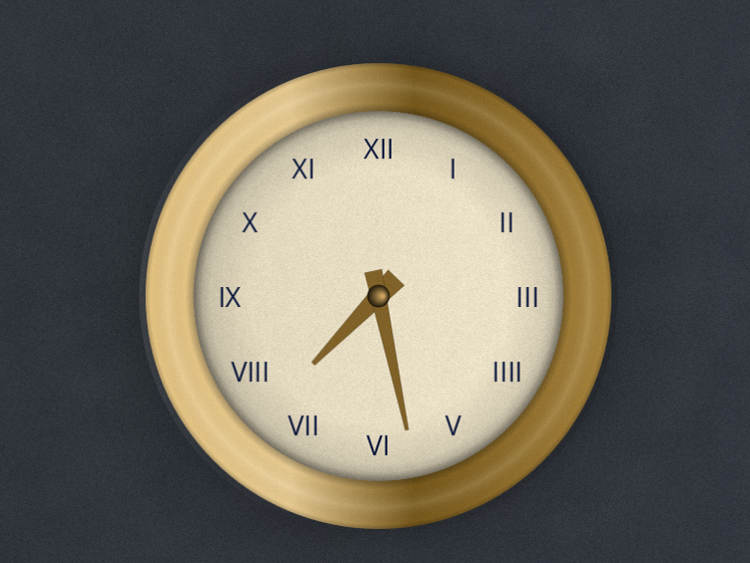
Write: 7:28
